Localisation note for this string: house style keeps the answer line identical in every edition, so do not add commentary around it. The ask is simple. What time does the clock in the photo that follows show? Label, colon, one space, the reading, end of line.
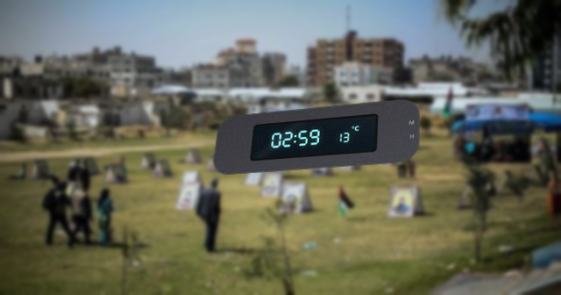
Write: 2:59
